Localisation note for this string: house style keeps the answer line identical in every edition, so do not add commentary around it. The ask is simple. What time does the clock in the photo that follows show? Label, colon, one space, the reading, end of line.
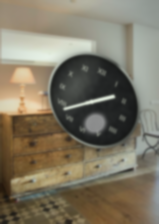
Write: 1:38
